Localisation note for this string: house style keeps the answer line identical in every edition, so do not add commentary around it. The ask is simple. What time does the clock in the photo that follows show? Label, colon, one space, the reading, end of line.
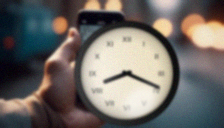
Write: 8:19
